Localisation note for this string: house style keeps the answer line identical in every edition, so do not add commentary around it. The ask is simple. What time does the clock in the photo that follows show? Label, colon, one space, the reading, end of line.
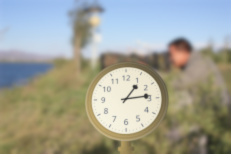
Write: 1:14
